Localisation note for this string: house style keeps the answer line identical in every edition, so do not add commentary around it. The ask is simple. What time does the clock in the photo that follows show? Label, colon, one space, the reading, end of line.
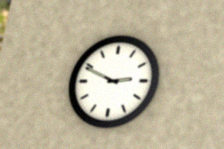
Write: 2:49
